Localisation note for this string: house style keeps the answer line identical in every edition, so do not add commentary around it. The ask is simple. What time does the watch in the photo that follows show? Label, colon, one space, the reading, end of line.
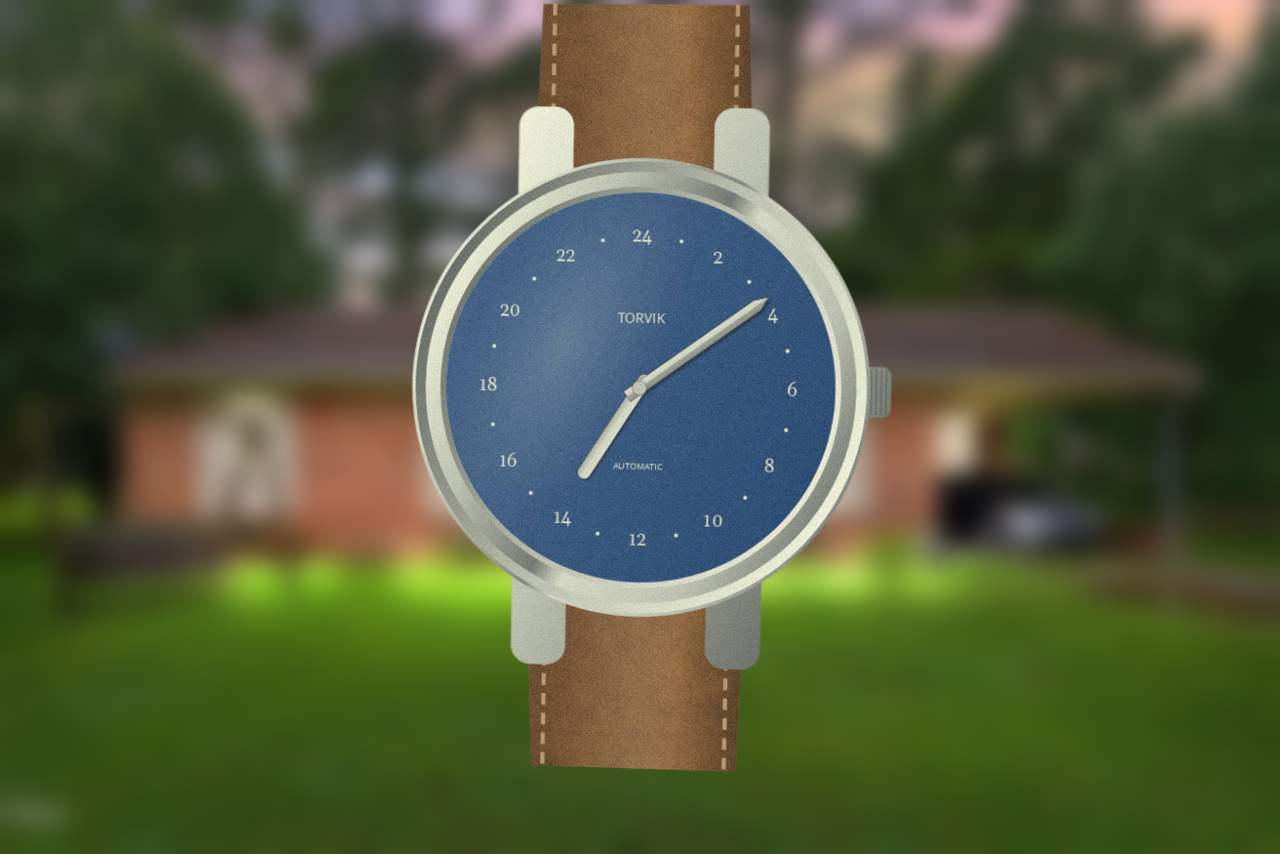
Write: 14:09
